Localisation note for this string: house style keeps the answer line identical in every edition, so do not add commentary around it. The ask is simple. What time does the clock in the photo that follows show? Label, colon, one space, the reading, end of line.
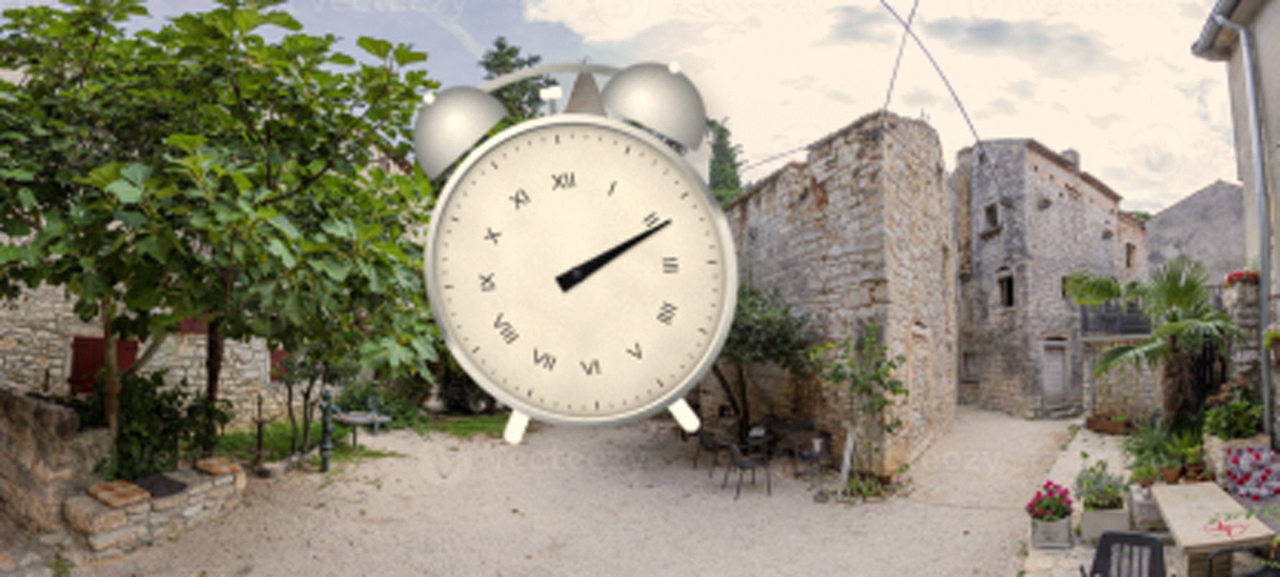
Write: 2:11
